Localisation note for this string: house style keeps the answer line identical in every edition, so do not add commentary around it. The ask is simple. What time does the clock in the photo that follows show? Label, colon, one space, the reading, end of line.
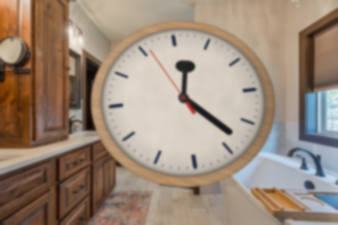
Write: 12:22:56
